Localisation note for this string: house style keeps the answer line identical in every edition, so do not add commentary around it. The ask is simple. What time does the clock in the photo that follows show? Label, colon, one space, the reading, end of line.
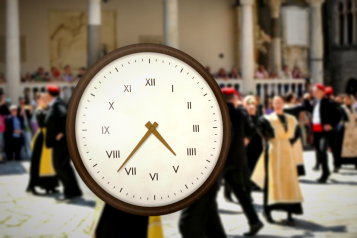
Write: 4:37
